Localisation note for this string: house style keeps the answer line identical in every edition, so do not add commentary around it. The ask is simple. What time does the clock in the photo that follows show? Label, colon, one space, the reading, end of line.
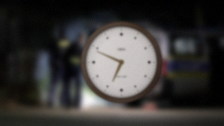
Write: 6:49
